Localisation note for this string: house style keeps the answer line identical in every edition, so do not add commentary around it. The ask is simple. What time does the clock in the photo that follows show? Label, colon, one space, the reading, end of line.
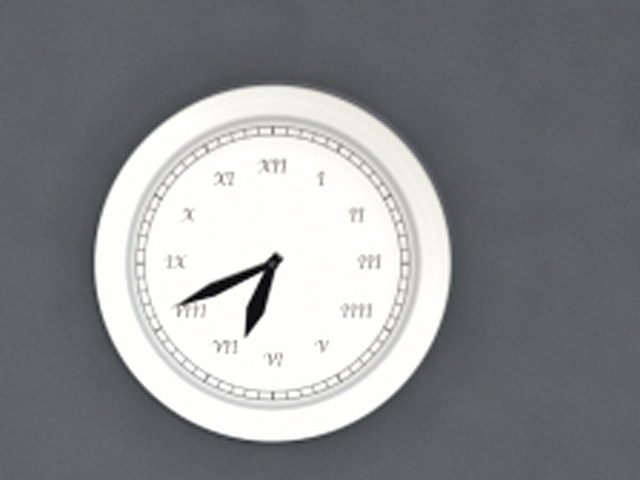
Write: 6:41
